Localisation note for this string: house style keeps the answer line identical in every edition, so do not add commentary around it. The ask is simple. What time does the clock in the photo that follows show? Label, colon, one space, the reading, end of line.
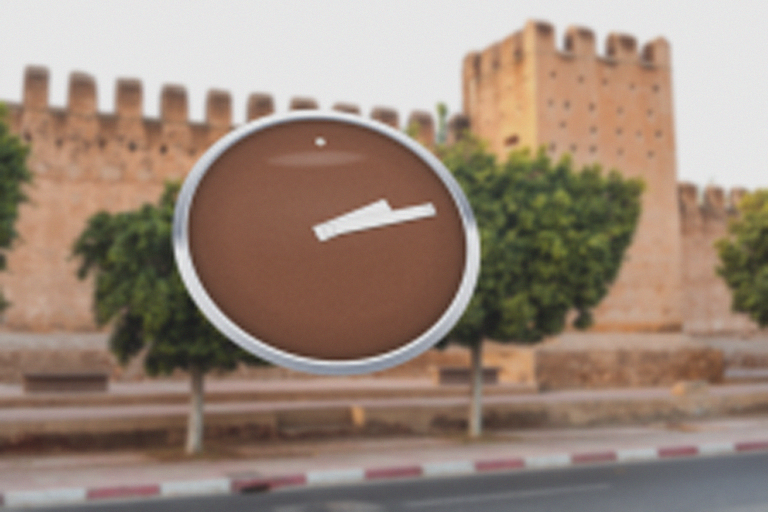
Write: 2:13
